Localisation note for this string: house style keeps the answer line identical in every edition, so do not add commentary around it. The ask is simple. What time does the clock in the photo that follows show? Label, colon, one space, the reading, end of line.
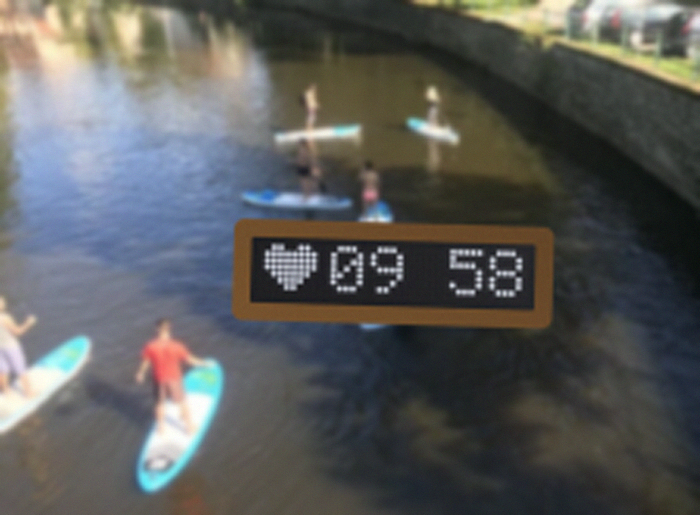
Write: 9:58
